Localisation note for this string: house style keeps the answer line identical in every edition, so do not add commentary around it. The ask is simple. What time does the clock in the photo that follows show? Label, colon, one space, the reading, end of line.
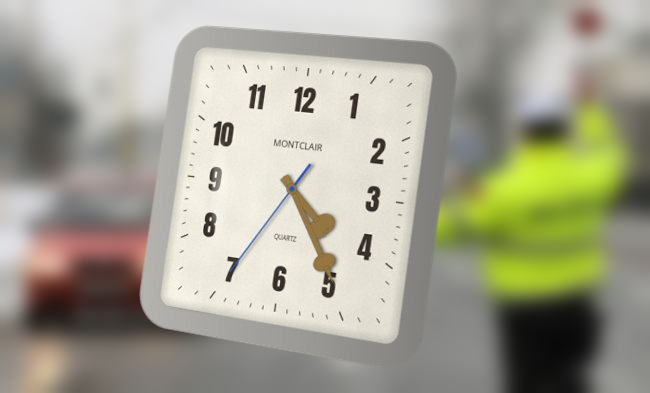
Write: 4:24:35
